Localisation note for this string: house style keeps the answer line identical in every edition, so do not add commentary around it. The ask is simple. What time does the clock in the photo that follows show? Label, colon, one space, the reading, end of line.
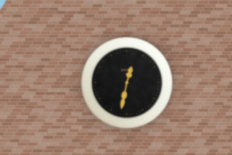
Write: 12:32
